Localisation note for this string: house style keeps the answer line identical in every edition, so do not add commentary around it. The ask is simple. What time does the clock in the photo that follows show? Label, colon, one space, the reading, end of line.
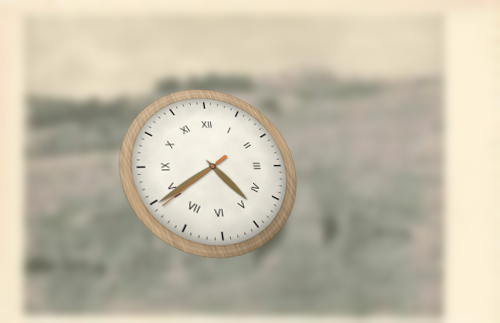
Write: 4:39:39
